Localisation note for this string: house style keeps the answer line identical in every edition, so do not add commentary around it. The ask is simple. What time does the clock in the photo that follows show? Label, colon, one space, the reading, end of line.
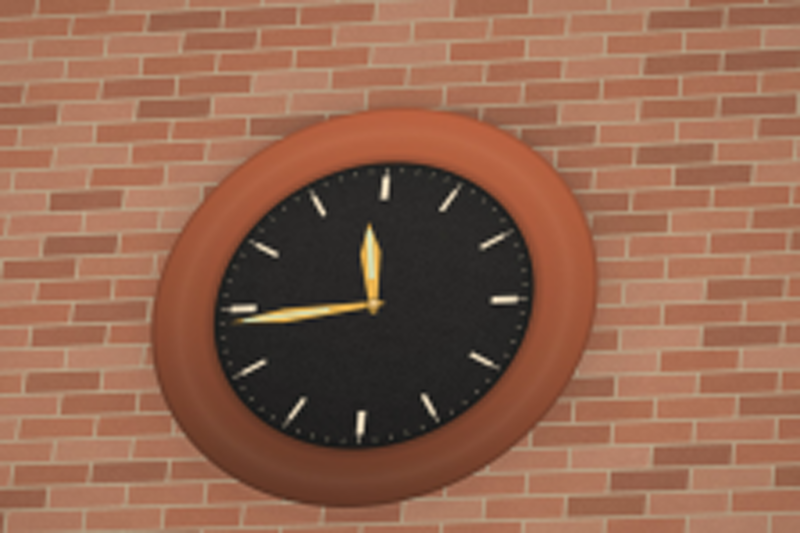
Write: 11:44
